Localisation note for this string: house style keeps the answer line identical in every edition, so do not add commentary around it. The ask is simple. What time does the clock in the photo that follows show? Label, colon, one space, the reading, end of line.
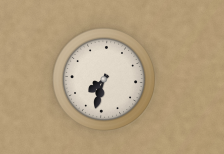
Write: 7:32
